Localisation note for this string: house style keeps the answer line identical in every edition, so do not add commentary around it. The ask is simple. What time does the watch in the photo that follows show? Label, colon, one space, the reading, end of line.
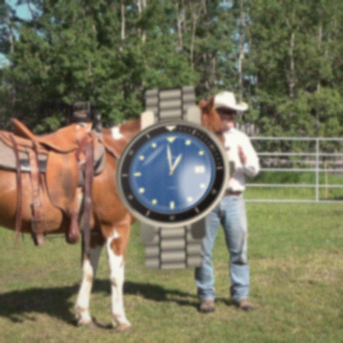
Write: 12:59
